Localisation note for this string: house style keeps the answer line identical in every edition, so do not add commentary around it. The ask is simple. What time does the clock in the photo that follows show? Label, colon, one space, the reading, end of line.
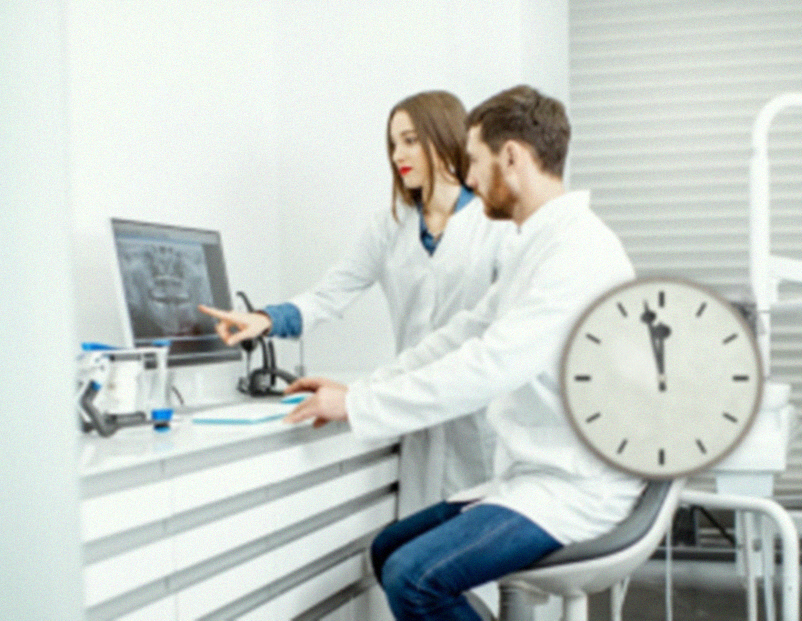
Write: 11:58
